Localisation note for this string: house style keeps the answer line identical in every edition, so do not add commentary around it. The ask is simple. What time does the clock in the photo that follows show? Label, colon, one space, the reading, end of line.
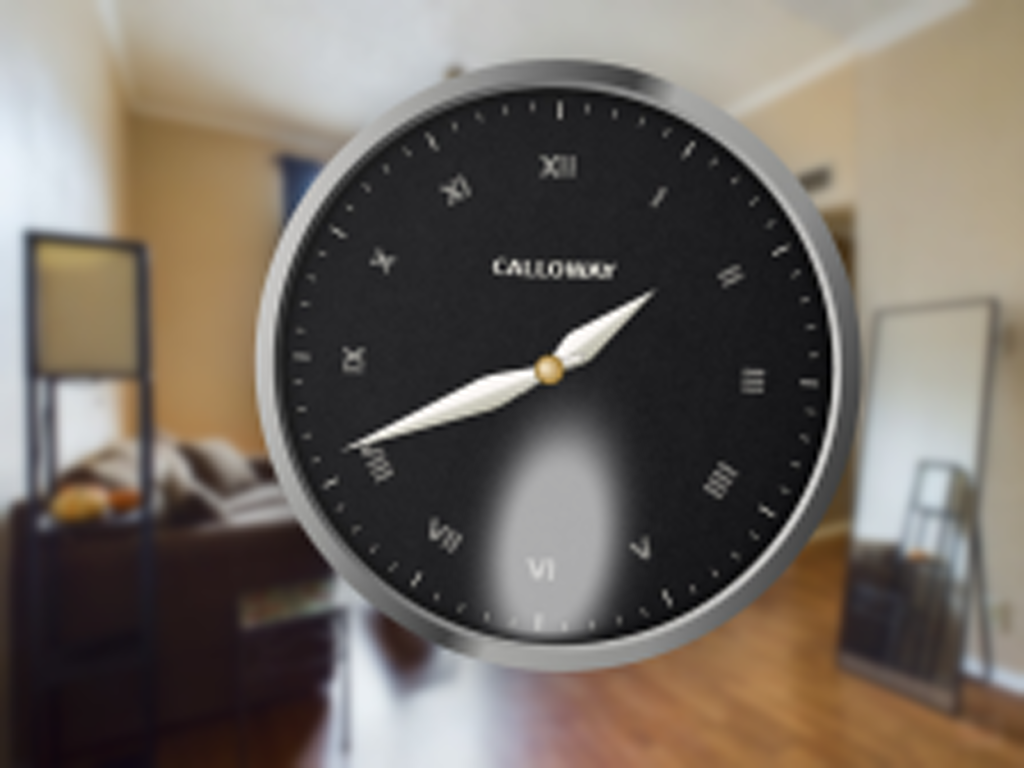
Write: 1:41
